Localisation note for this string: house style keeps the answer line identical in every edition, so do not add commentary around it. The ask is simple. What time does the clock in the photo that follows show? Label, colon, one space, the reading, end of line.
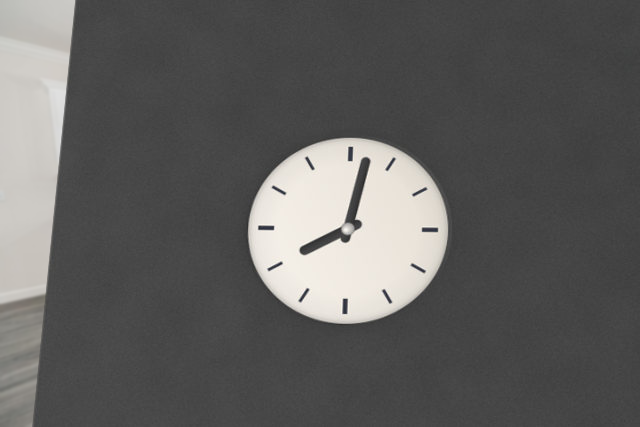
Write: 8:02
